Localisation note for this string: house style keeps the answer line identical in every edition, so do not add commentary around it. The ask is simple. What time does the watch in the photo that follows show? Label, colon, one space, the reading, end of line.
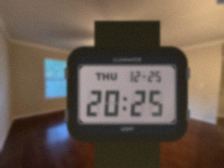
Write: 20:25
